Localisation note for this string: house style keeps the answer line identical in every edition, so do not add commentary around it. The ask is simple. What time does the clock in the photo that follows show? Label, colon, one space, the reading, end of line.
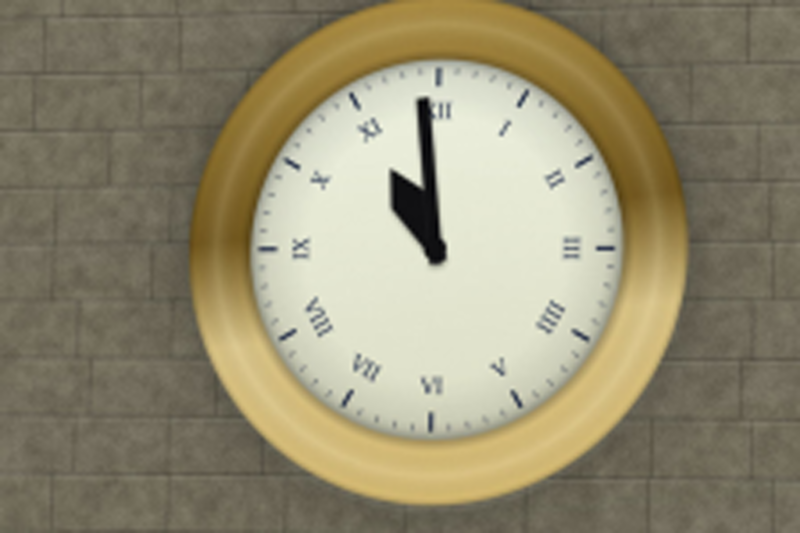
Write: 10:59
